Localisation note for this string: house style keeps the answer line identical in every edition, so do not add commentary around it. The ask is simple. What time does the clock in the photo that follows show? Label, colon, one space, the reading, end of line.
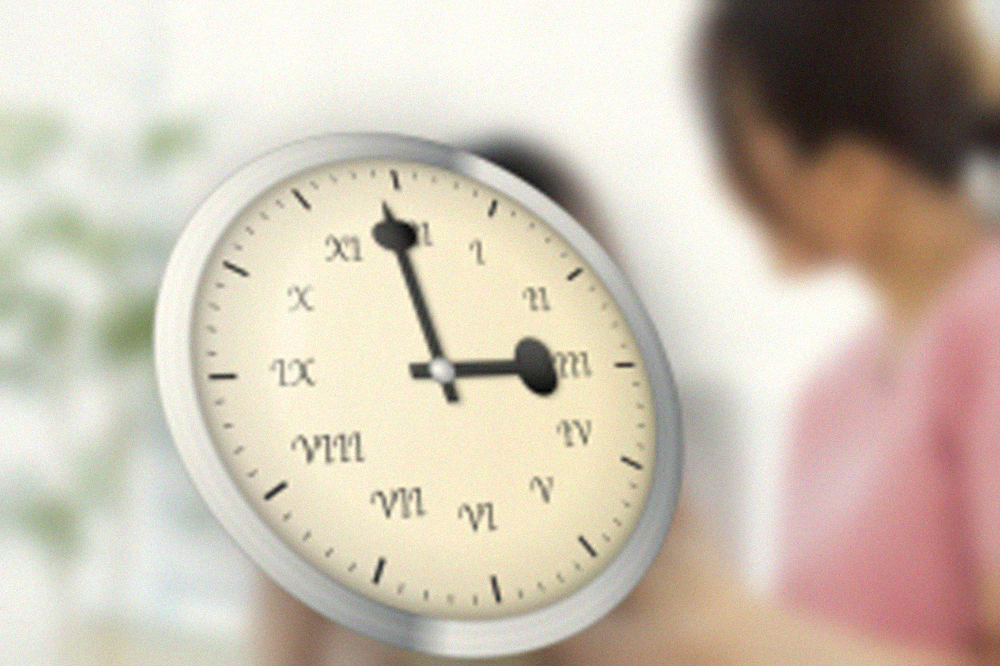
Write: 2:59
